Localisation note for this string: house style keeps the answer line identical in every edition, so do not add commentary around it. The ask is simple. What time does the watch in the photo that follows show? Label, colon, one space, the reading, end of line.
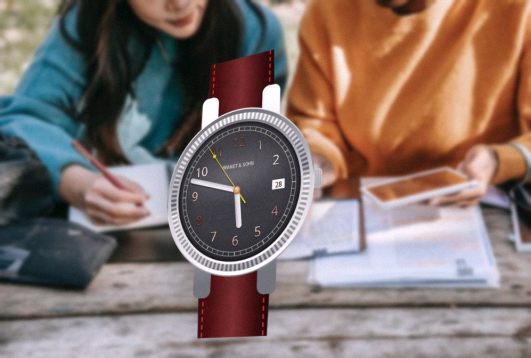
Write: 5:47:54
